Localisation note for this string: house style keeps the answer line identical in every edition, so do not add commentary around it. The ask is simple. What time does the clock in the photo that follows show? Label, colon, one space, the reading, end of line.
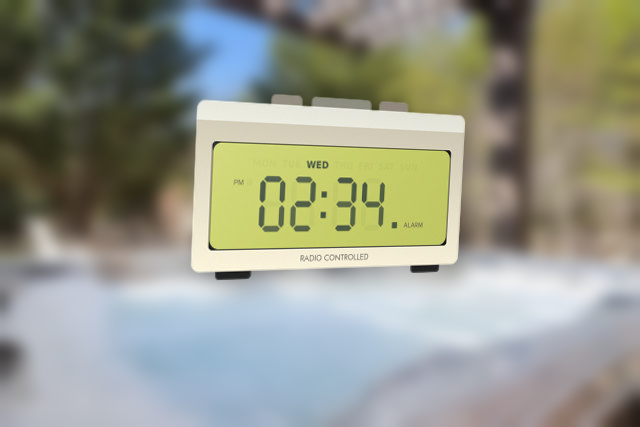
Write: 2:34
